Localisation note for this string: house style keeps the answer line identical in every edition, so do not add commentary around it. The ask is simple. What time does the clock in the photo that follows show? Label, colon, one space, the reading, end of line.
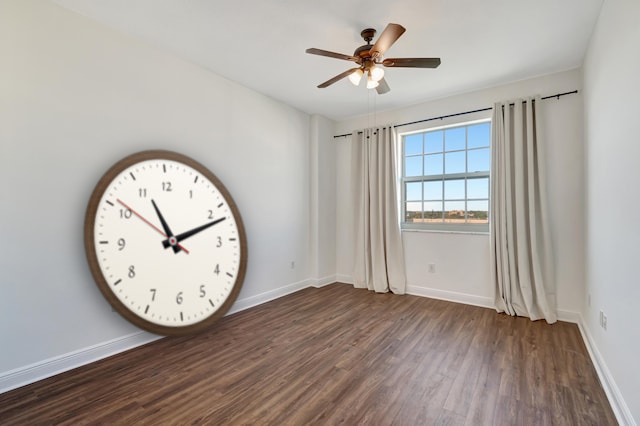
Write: 11:11:51
